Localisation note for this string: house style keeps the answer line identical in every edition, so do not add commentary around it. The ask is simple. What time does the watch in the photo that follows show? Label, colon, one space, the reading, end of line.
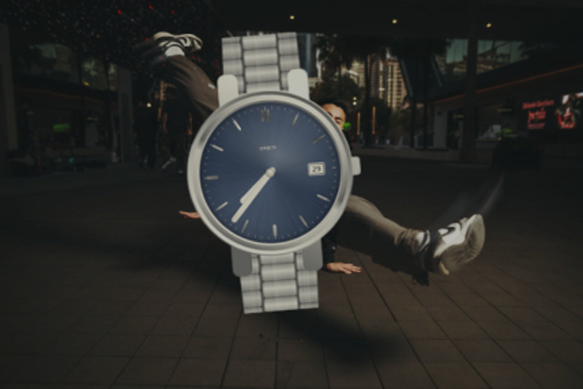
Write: 7:37
